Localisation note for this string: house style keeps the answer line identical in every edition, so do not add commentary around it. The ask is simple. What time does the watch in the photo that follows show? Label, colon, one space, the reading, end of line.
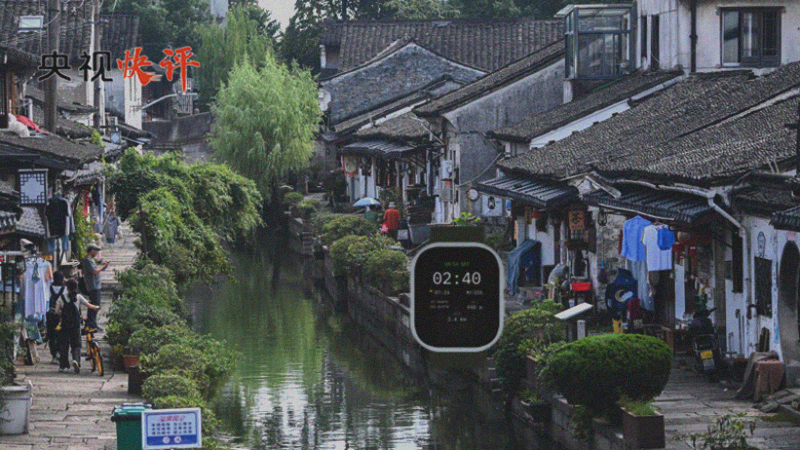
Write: 2:40
